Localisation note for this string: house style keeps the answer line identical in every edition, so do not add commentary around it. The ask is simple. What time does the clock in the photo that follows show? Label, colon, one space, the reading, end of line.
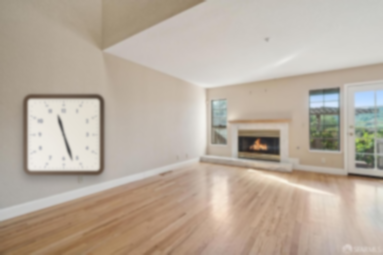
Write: 11:27
